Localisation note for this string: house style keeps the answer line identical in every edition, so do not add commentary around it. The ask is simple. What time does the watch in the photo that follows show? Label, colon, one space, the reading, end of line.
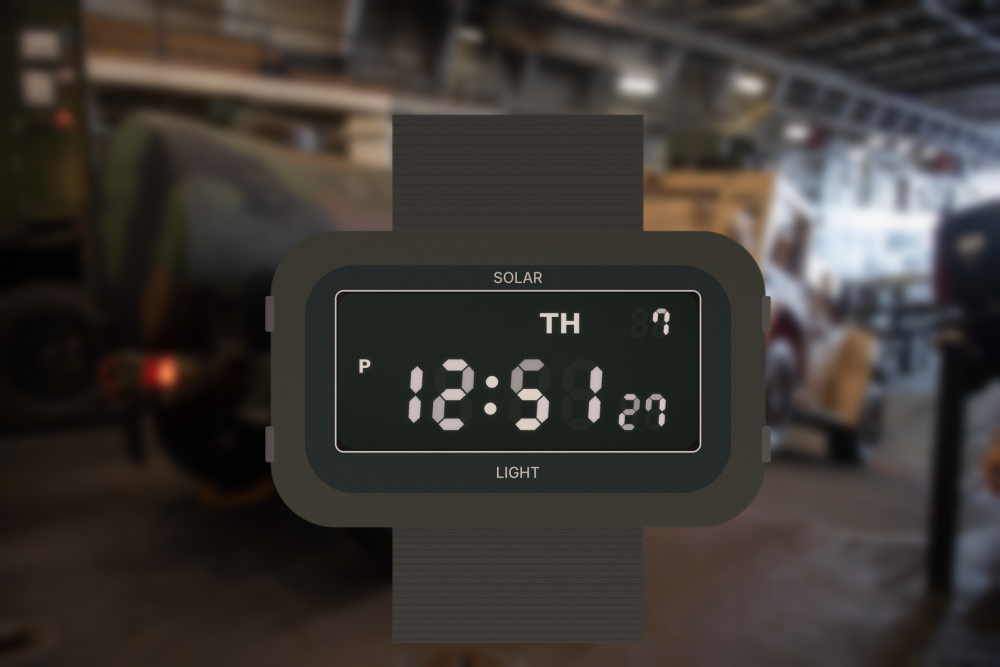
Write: 12:51:27
